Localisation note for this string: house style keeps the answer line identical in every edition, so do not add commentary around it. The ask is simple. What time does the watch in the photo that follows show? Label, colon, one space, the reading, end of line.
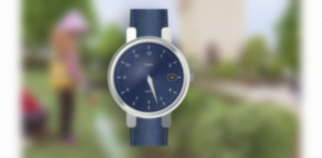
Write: 5:27
